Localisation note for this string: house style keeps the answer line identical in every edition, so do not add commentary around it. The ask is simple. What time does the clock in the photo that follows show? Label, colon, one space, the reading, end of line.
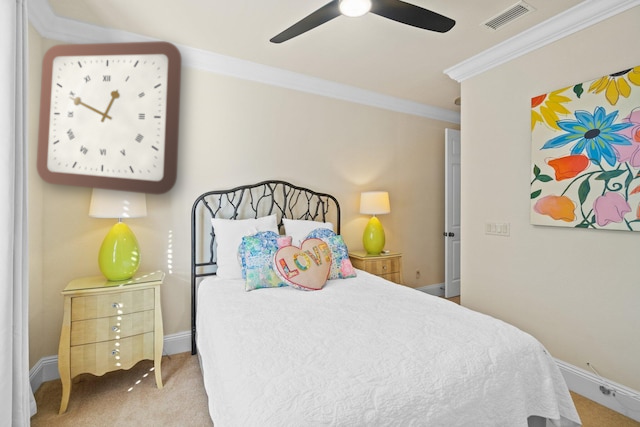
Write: 12:49
